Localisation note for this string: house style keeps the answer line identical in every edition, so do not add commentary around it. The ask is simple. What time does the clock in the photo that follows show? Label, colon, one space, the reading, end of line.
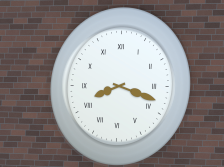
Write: 8:18
